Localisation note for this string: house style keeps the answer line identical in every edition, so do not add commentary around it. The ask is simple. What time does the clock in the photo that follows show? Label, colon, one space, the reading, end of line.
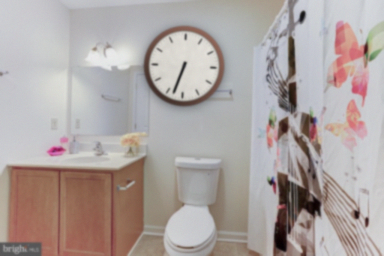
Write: 6:33
